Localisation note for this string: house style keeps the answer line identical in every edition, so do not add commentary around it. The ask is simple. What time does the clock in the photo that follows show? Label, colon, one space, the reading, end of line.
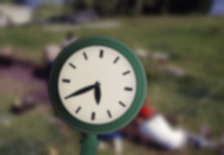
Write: 5:40
